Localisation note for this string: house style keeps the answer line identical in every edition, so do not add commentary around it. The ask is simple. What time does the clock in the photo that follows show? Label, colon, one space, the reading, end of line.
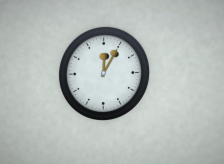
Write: 12:05
